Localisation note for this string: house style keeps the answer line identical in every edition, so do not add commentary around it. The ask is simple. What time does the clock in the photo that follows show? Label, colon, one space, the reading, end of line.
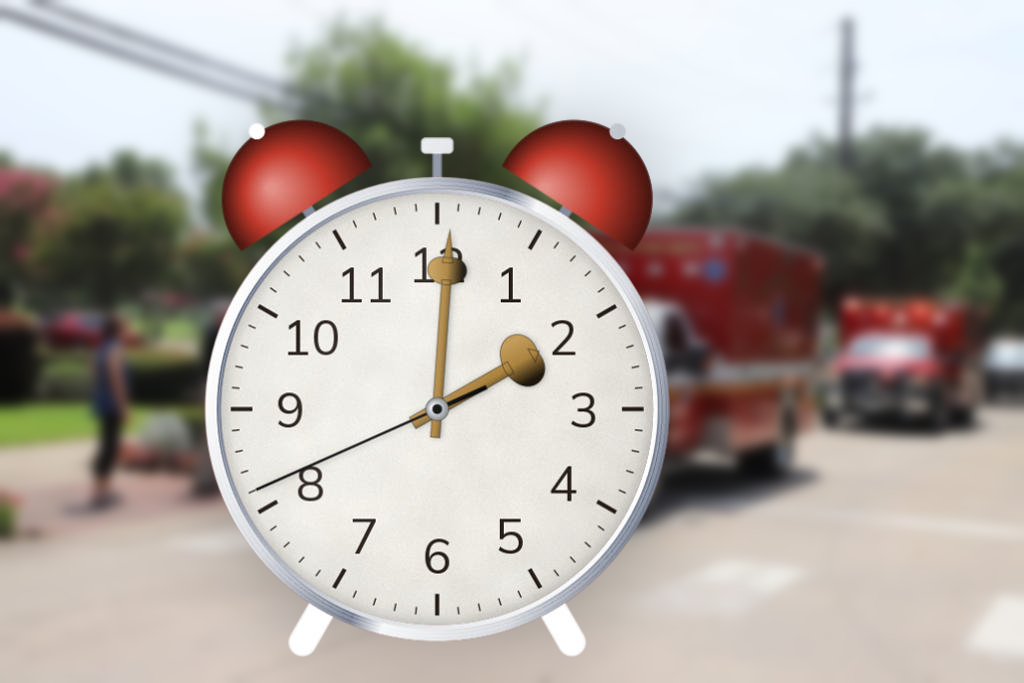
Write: 2:00:41
